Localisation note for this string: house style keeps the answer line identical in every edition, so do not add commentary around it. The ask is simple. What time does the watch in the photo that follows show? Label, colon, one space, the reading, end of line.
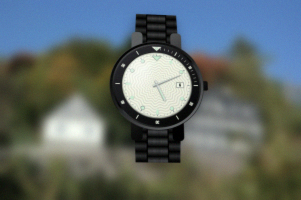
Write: 5:11
